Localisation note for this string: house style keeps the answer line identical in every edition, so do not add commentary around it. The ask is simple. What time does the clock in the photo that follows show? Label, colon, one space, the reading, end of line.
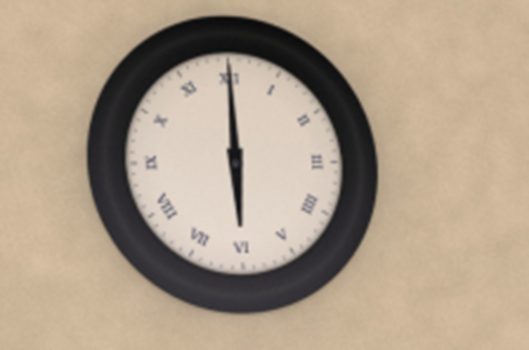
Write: 6:00
